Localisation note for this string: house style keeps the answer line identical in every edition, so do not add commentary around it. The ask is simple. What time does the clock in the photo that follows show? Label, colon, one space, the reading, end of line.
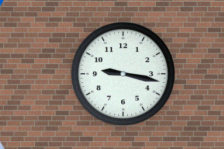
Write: 9:17
